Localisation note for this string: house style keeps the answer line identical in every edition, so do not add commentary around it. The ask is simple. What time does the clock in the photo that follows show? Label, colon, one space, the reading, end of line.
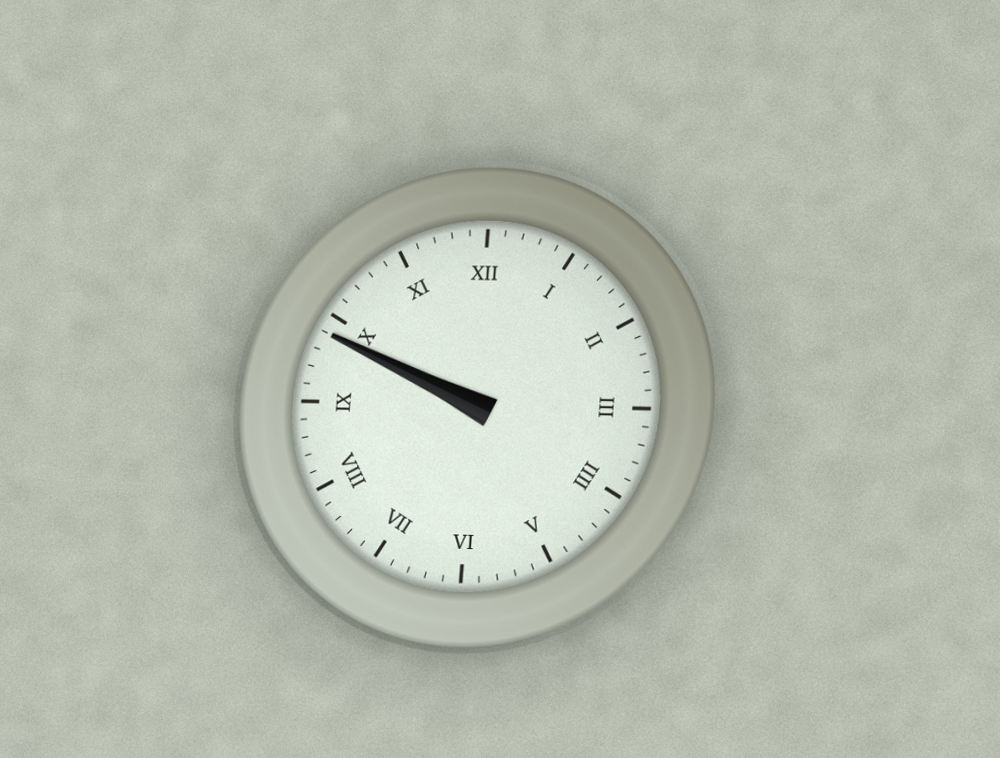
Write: 9:49
